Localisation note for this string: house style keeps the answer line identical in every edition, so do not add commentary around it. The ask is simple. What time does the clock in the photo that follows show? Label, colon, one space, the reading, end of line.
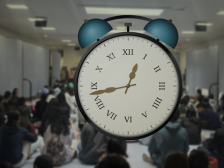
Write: 12:43
